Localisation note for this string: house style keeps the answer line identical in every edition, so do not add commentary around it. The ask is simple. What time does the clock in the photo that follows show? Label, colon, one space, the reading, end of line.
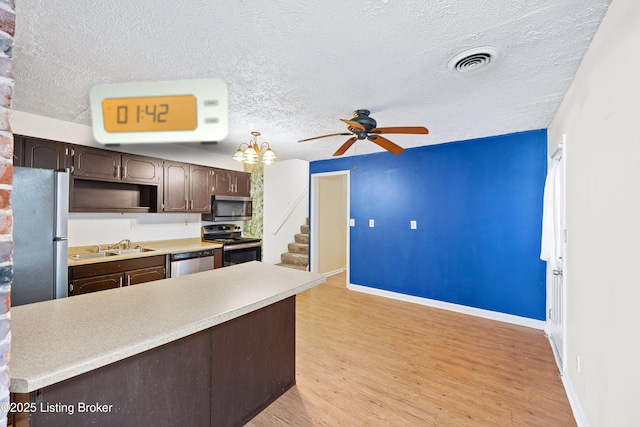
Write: 1:42
